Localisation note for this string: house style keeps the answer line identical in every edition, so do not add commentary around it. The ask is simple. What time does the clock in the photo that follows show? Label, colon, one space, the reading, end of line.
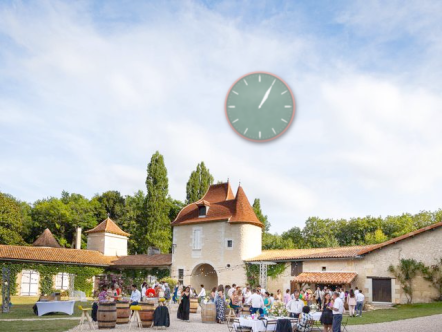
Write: 1:05
